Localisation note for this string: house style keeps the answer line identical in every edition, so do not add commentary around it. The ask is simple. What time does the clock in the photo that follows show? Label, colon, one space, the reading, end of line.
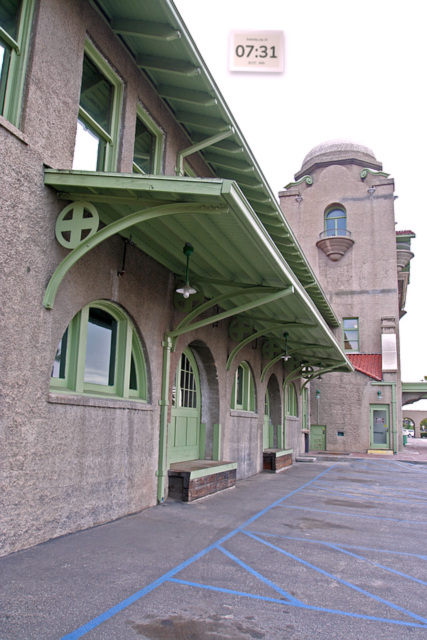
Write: 7:31
